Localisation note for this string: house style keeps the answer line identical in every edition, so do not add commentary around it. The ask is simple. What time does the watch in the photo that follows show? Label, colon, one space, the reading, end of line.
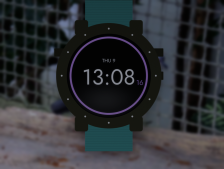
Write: 13:08:16
